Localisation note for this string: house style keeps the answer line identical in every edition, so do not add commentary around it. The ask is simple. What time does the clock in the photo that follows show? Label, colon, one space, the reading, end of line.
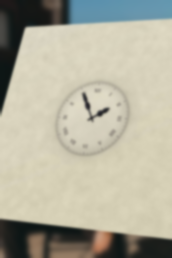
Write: 1:55
